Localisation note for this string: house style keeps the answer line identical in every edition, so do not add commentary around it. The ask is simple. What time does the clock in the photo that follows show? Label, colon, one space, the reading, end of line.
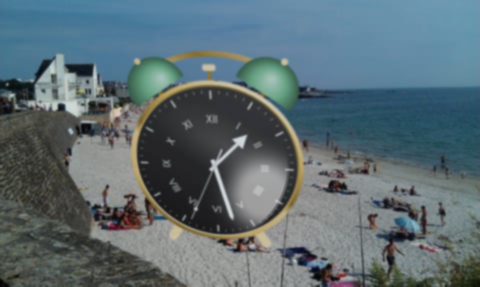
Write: 1:27:34
